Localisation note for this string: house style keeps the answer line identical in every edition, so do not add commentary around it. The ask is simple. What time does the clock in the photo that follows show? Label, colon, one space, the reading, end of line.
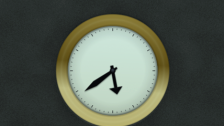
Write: 5:39
